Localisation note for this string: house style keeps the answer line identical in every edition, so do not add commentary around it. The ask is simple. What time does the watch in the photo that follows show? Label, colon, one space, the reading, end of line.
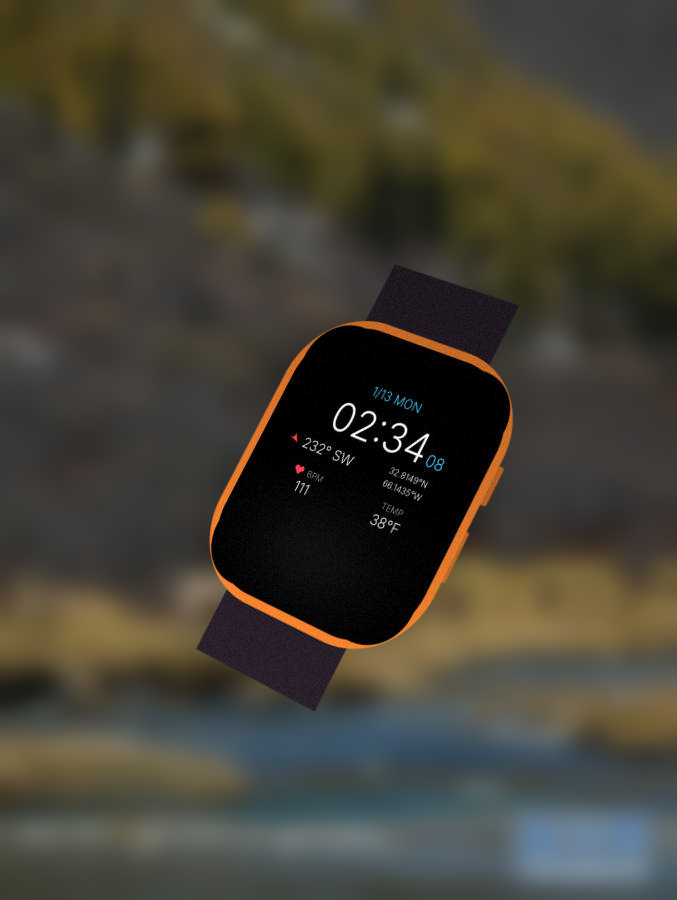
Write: 2:34:08
